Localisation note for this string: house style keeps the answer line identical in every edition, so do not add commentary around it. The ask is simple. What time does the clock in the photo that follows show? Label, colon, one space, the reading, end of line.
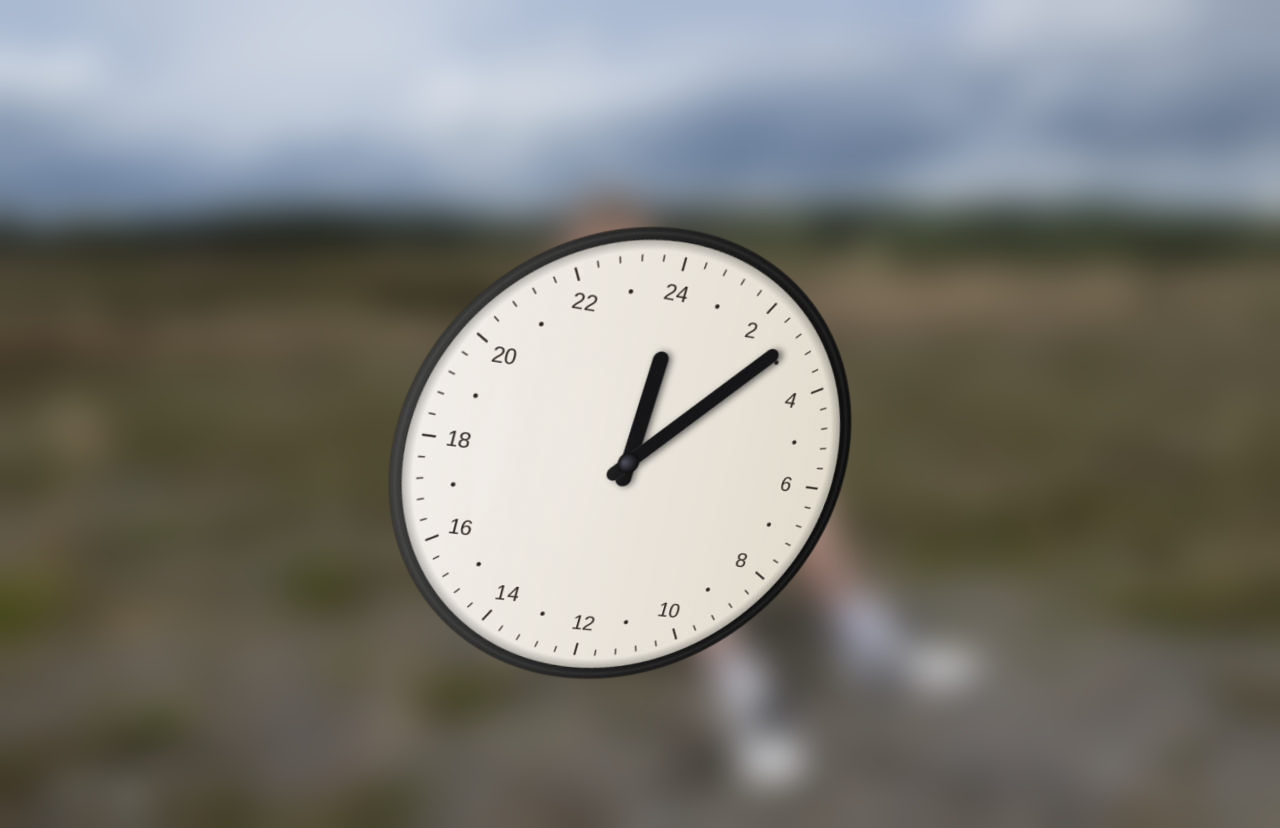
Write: 0:07
